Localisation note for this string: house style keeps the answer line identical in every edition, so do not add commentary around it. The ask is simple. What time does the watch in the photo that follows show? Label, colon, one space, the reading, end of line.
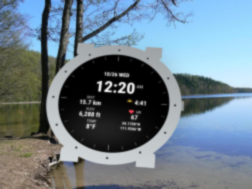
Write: 12:20
